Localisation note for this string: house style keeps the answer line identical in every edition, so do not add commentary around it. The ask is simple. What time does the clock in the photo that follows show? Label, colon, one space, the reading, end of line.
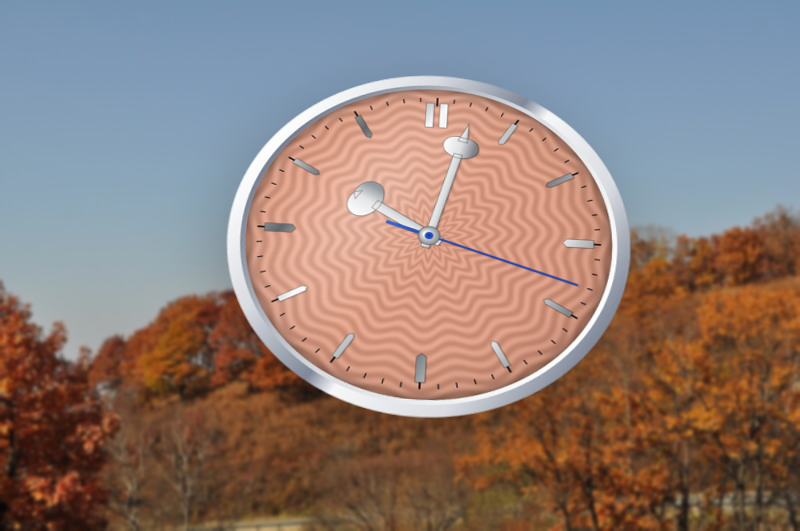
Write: 10:02:18
